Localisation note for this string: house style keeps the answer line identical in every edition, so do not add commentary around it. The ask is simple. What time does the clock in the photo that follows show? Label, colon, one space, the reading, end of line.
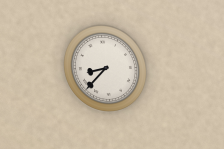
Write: 8:38
